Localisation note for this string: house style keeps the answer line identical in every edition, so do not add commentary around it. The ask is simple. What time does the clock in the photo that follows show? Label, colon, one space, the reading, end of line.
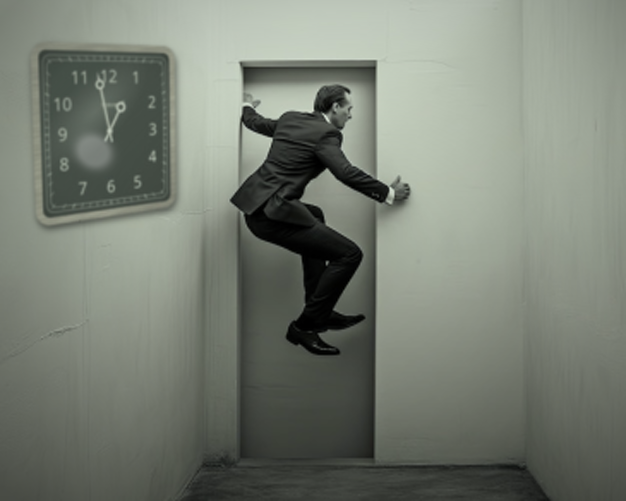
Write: 12:58
